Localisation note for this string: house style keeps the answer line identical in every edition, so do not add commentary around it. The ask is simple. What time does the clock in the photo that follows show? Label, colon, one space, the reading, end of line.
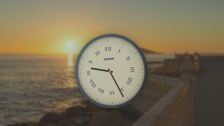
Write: 9:26
